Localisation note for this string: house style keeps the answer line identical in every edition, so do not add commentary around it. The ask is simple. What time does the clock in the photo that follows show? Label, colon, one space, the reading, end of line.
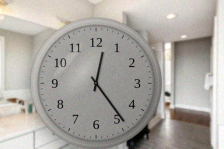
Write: 12:24
